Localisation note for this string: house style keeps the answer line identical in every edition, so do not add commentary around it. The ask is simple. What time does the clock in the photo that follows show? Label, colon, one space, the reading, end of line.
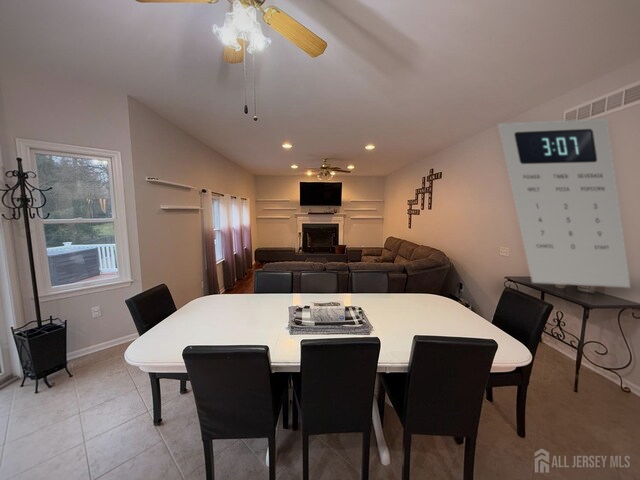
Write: 3:07
